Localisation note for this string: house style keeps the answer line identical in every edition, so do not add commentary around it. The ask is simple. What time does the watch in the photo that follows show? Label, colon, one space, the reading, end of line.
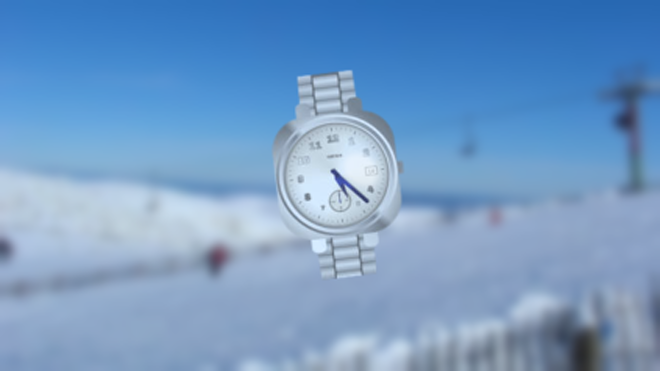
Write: 5:23
